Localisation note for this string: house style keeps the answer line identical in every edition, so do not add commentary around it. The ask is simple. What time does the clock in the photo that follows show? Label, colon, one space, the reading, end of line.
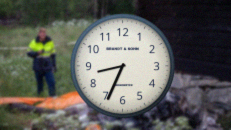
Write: 8:34
